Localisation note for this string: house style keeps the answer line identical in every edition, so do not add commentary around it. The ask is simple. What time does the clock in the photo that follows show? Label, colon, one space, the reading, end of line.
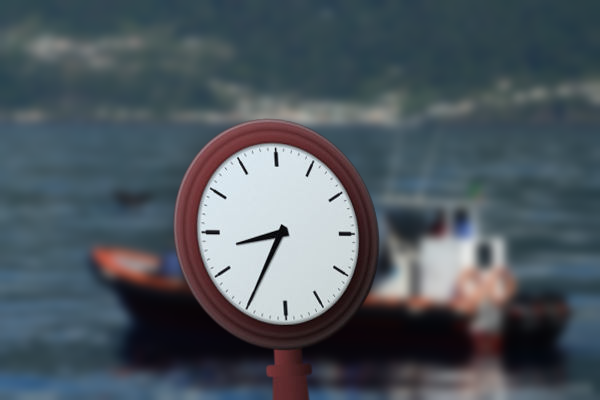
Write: 8:35
